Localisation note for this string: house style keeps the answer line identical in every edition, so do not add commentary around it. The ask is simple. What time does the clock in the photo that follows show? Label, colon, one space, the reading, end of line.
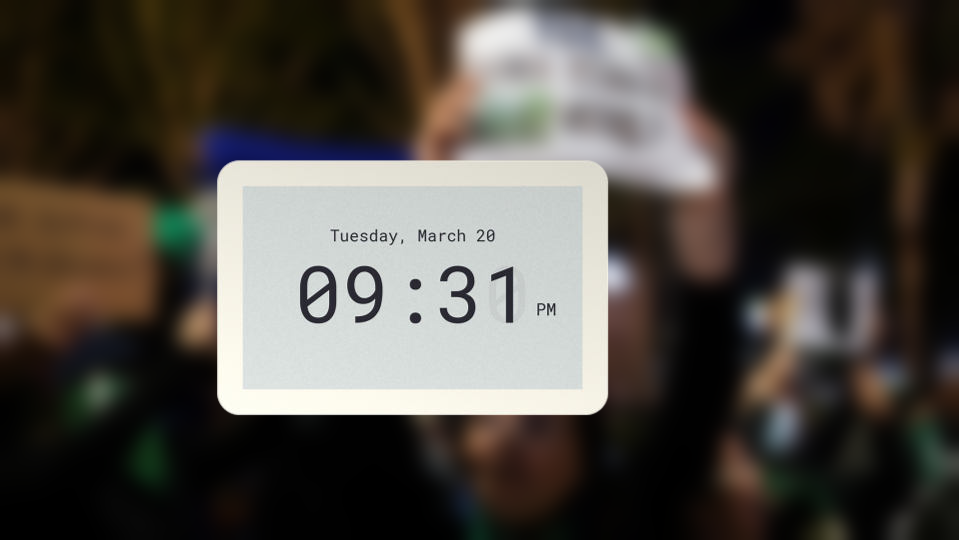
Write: 9:31
